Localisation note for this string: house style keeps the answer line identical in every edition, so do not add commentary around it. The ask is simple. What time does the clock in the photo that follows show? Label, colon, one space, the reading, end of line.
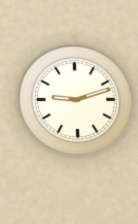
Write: 9:12
